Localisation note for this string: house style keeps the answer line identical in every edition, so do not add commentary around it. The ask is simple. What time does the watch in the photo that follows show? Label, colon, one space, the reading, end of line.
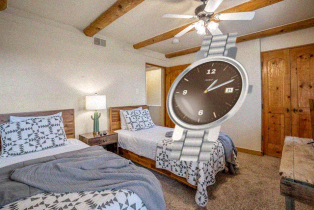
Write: 1:11
